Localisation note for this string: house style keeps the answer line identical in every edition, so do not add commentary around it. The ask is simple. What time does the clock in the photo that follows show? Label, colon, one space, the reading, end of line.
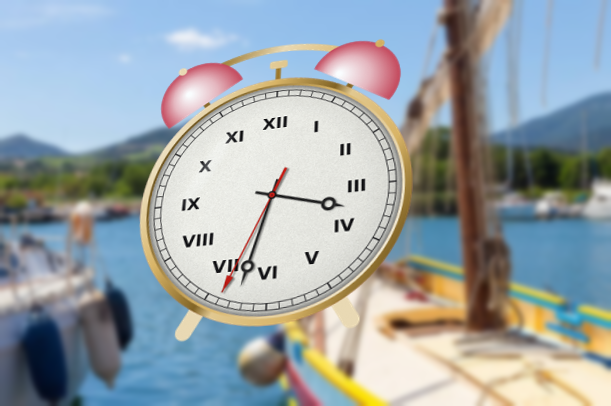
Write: 3:32:34
